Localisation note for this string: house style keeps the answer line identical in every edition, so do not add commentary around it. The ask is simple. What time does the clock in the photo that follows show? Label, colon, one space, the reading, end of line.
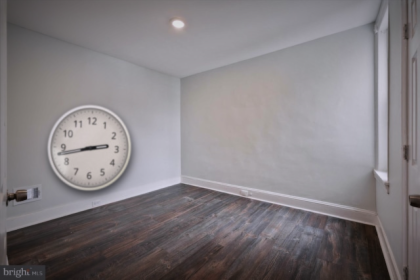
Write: 2:43
